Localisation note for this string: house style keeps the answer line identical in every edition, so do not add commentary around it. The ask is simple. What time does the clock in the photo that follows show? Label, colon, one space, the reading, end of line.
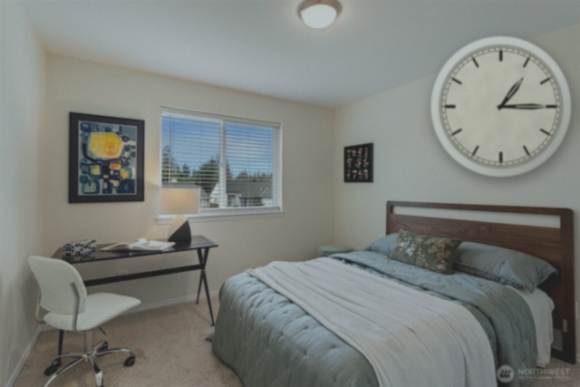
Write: 1:15
